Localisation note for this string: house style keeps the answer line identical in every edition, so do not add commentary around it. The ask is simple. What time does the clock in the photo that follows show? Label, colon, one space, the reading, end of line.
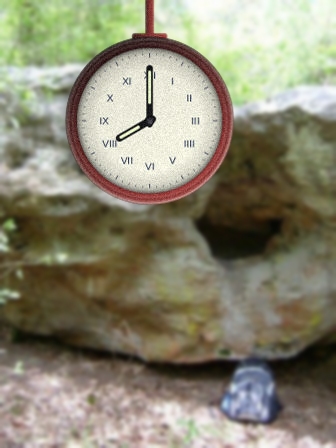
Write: 8:00
